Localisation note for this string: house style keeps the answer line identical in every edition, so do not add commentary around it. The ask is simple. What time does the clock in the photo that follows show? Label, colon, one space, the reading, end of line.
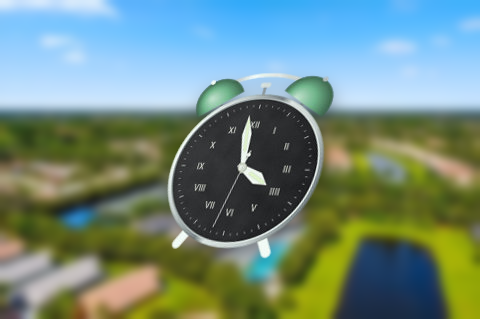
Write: 3:58:32
